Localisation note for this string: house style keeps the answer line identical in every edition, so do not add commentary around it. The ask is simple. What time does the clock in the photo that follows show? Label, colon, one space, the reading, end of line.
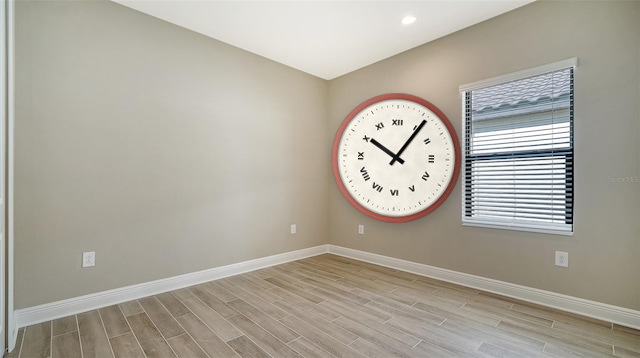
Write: 10:06
